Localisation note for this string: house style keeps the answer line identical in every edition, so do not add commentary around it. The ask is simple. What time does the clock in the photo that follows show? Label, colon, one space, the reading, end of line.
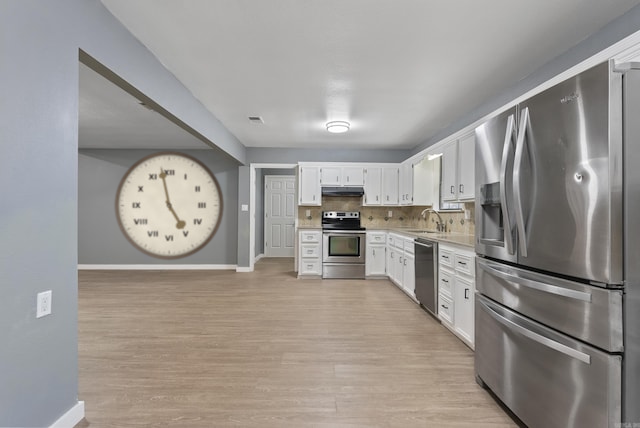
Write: 4:58
